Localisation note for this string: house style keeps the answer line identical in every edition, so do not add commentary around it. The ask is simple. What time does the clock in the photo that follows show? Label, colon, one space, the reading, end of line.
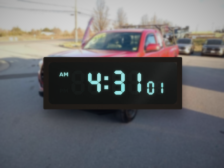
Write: 4:31:01
